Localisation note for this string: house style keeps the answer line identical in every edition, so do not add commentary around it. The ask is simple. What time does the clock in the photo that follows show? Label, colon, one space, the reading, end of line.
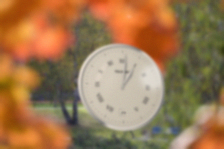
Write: 1:01
